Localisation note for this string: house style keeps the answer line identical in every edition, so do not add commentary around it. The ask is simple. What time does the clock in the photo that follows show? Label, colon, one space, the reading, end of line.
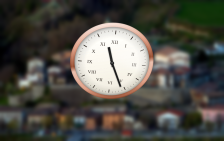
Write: 11:26
